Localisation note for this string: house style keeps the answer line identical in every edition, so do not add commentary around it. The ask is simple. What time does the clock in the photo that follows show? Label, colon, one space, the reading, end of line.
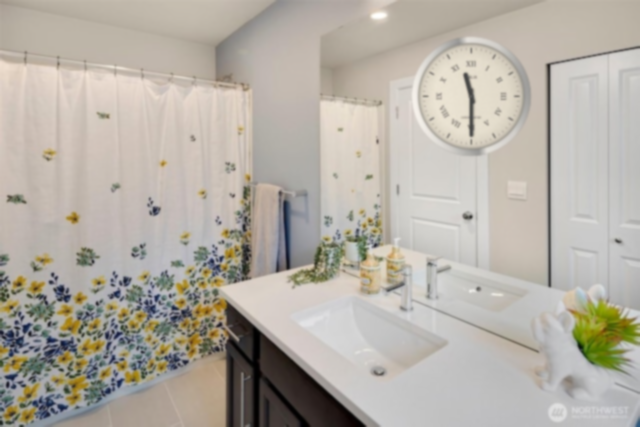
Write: 11:30
